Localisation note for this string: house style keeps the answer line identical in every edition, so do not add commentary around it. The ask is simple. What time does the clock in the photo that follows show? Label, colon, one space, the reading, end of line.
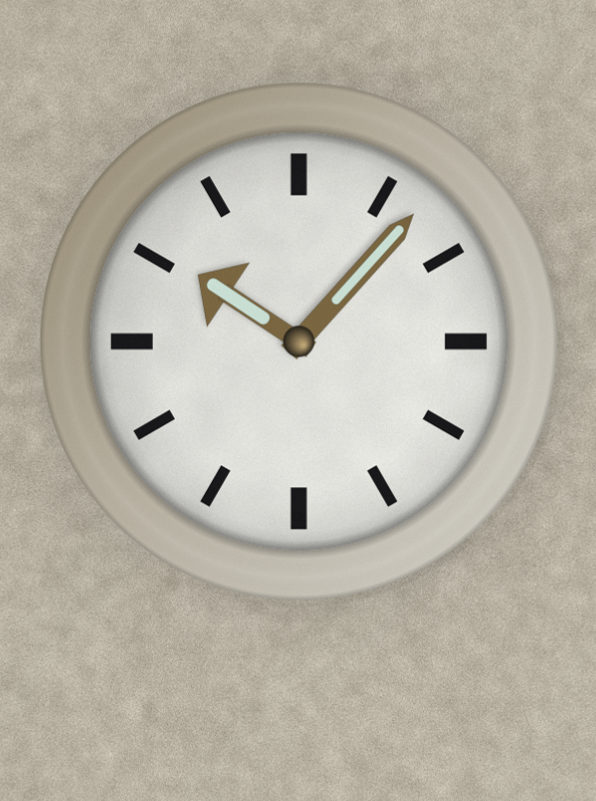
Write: 10:07
